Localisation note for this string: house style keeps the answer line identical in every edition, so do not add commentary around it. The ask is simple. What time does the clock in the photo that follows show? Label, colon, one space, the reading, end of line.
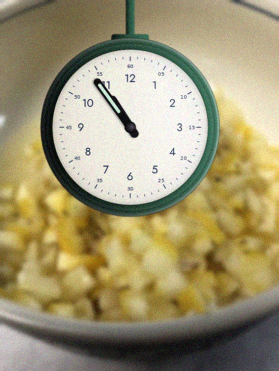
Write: 10:54
